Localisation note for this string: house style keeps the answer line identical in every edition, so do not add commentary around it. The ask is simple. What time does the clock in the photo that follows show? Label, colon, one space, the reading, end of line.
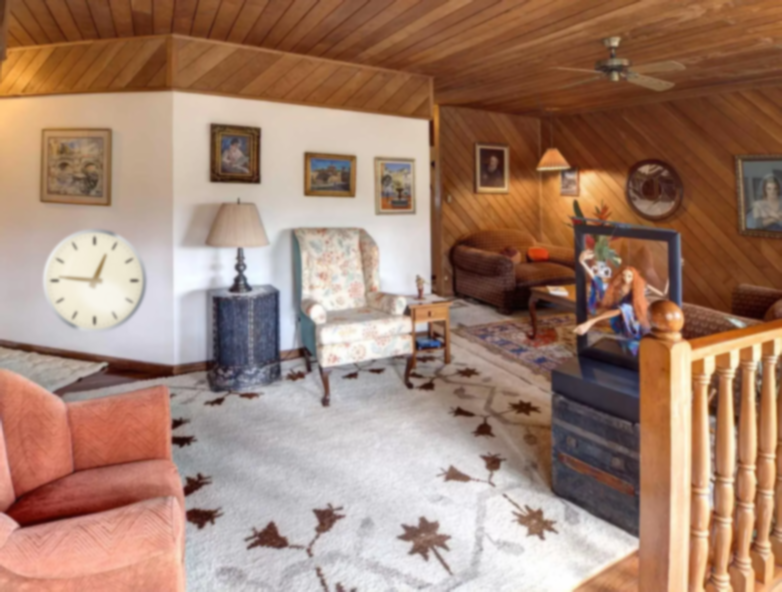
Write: 12:46
